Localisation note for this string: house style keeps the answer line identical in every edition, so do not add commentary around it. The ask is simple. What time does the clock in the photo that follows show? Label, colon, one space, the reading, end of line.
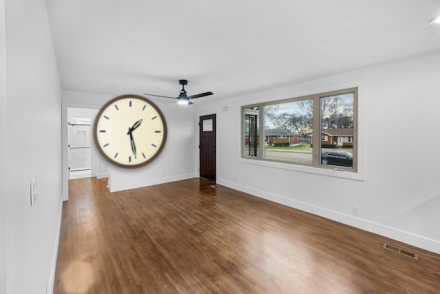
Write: 1:28
